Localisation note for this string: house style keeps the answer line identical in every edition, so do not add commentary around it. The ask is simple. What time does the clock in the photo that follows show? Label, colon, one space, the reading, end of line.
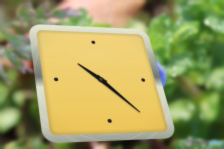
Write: 10:23
